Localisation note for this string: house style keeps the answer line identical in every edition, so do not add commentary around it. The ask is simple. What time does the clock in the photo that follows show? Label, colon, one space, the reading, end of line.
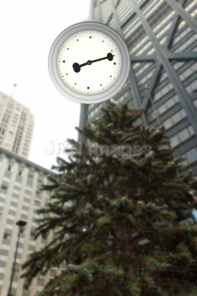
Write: 8:12
